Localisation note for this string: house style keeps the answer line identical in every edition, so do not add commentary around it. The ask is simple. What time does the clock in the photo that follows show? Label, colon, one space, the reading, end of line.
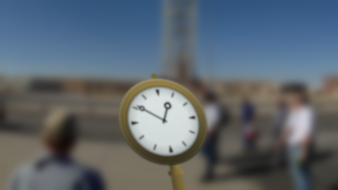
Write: 12:51
